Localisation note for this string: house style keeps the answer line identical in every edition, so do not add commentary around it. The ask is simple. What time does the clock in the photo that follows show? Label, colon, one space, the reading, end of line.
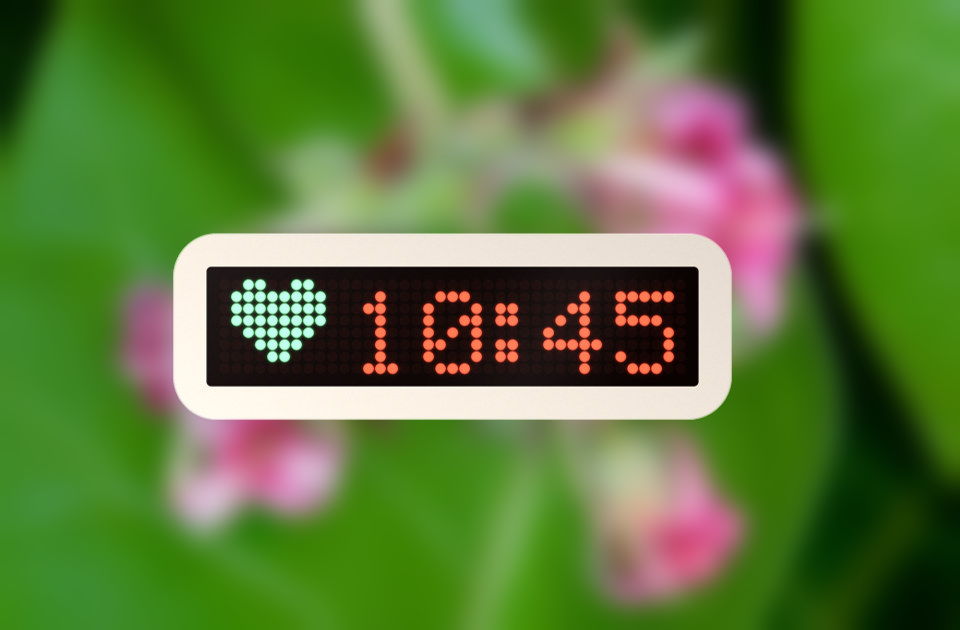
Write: 10:45
